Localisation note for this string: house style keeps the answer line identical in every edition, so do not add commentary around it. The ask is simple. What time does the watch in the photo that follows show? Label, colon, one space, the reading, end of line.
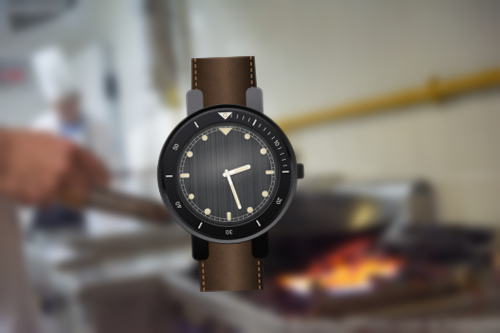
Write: 2:27
